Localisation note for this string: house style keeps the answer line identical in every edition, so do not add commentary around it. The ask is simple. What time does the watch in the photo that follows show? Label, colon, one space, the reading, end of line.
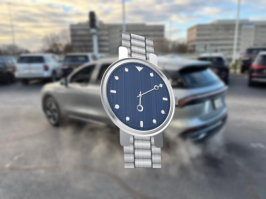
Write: 6:10
